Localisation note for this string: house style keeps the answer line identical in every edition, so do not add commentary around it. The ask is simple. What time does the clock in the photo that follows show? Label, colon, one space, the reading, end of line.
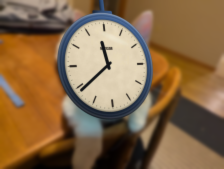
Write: 11:39
